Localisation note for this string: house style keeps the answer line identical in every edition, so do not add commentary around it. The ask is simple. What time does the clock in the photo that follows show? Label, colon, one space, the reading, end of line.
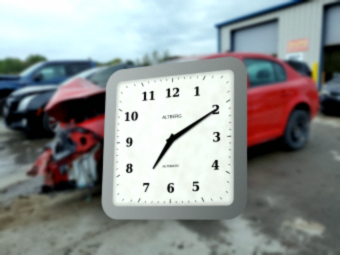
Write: 7:10
